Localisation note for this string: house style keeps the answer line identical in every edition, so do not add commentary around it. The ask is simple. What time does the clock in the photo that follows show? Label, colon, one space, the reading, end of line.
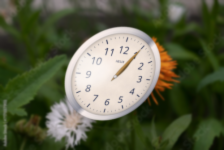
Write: 1:05
